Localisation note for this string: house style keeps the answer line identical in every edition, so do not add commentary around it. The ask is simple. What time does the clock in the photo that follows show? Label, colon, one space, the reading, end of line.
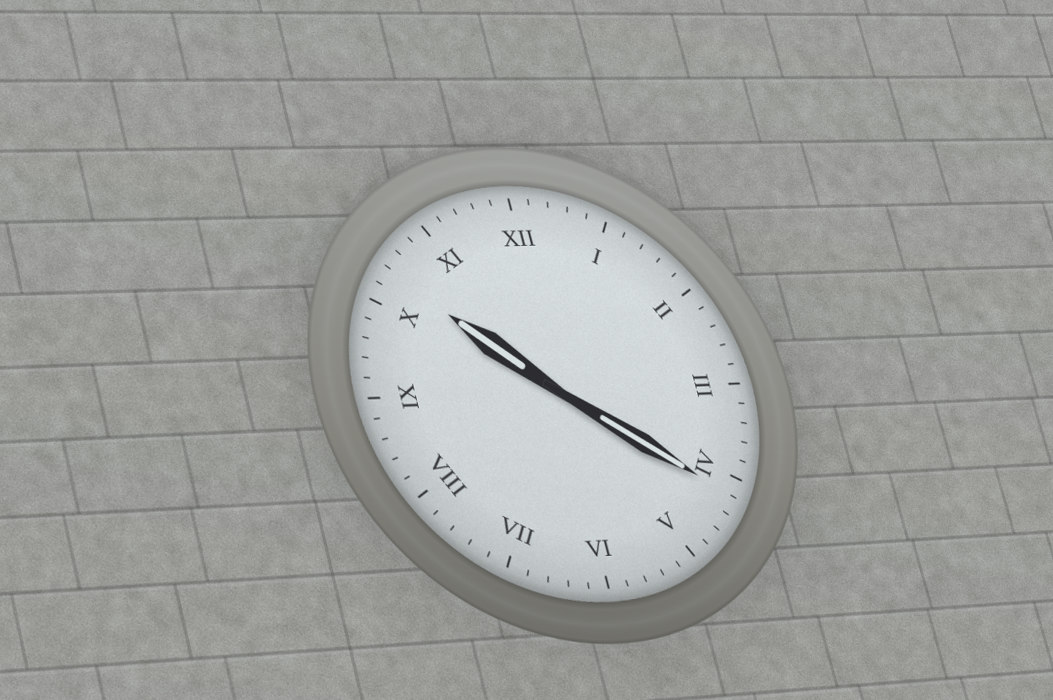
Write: 10:21
